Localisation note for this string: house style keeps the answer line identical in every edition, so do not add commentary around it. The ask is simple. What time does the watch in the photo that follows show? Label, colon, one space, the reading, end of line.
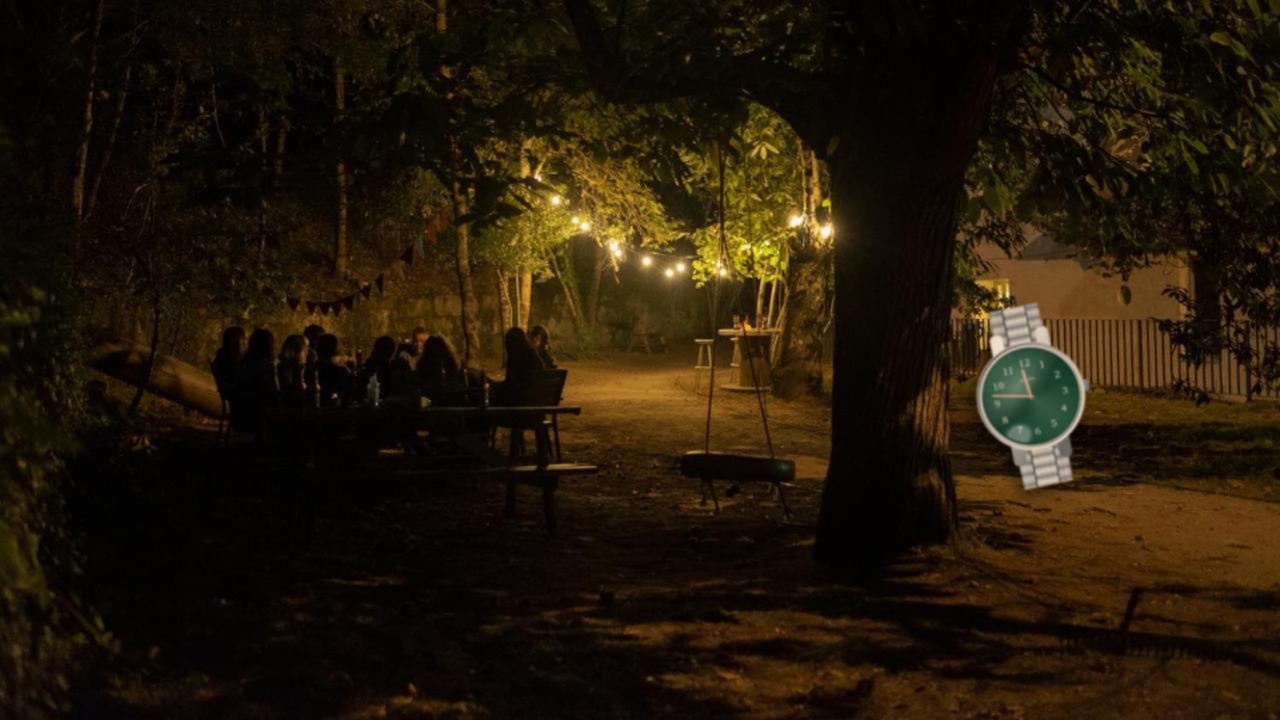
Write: 11:47
